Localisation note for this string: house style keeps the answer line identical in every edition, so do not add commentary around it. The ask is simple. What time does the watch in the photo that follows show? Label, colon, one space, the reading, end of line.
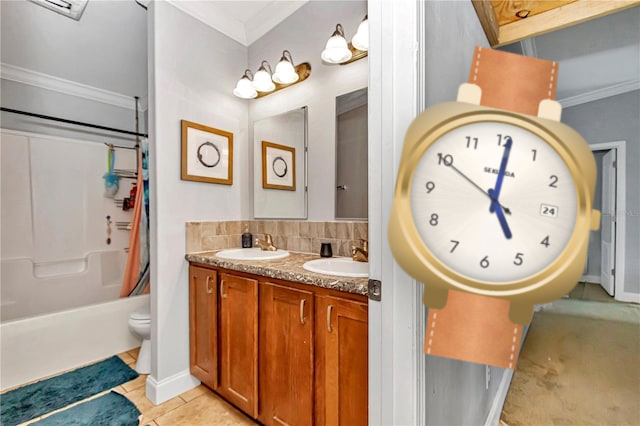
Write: 5:00:50
